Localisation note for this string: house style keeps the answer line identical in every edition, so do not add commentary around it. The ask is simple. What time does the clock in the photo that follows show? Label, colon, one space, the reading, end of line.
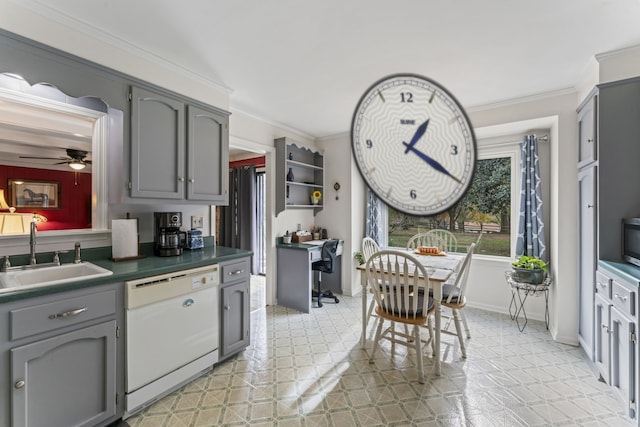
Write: 1:20
